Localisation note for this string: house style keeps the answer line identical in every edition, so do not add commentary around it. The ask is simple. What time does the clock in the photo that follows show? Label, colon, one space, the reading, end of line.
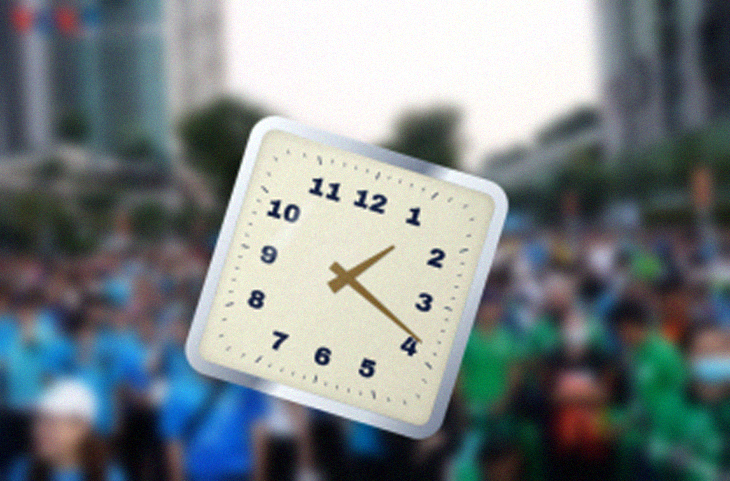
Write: 1:19
